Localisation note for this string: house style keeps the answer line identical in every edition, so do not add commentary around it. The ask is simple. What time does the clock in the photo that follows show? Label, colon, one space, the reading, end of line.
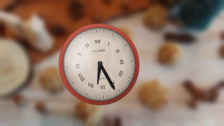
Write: 6:26
